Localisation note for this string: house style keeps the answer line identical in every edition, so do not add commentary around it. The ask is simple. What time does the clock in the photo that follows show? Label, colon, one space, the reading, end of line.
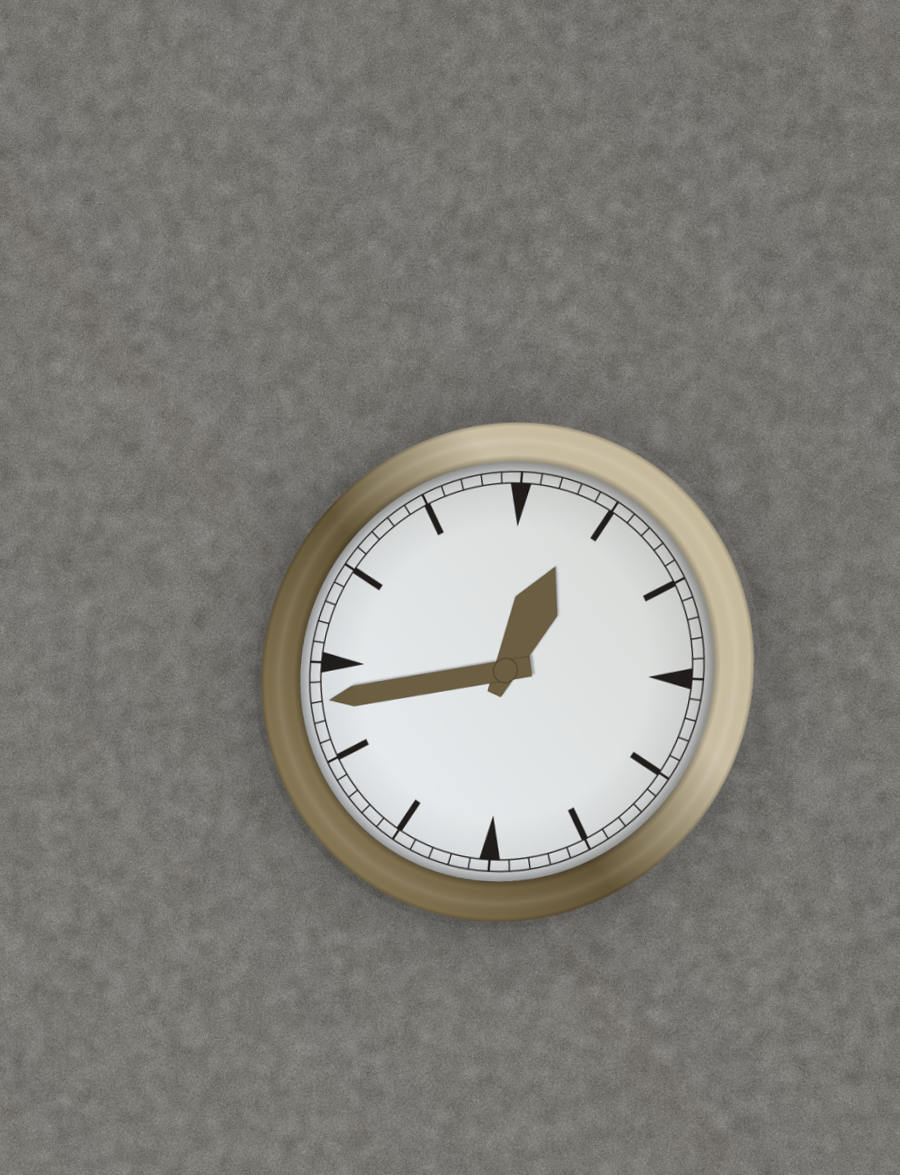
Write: 12:43
